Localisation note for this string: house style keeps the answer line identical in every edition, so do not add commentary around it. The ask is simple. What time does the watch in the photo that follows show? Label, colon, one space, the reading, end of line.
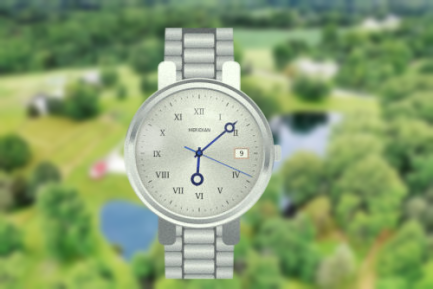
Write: 6:08:19
